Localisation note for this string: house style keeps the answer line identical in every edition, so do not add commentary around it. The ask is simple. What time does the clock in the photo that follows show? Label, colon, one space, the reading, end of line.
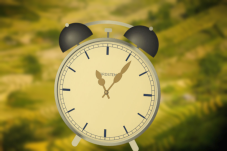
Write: 11:06
